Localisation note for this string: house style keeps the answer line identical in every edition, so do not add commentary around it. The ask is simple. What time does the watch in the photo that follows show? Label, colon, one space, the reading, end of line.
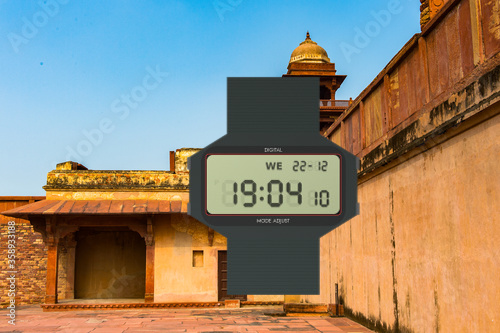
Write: 19:04:10
